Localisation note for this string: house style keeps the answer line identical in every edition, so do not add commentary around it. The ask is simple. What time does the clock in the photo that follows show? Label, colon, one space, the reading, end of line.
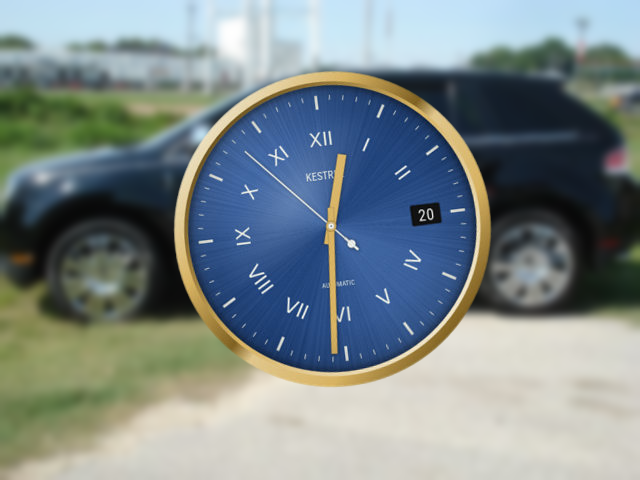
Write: 12:30:53
